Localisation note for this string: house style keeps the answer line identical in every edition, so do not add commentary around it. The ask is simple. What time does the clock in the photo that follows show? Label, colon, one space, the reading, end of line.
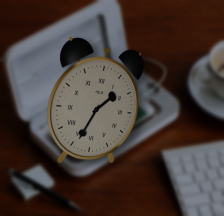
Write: 1:34
